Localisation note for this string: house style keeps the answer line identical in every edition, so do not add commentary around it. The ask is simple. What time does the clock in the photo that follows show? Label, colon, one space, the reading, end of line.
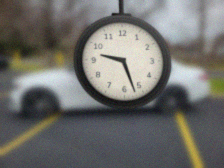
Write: 9:27
